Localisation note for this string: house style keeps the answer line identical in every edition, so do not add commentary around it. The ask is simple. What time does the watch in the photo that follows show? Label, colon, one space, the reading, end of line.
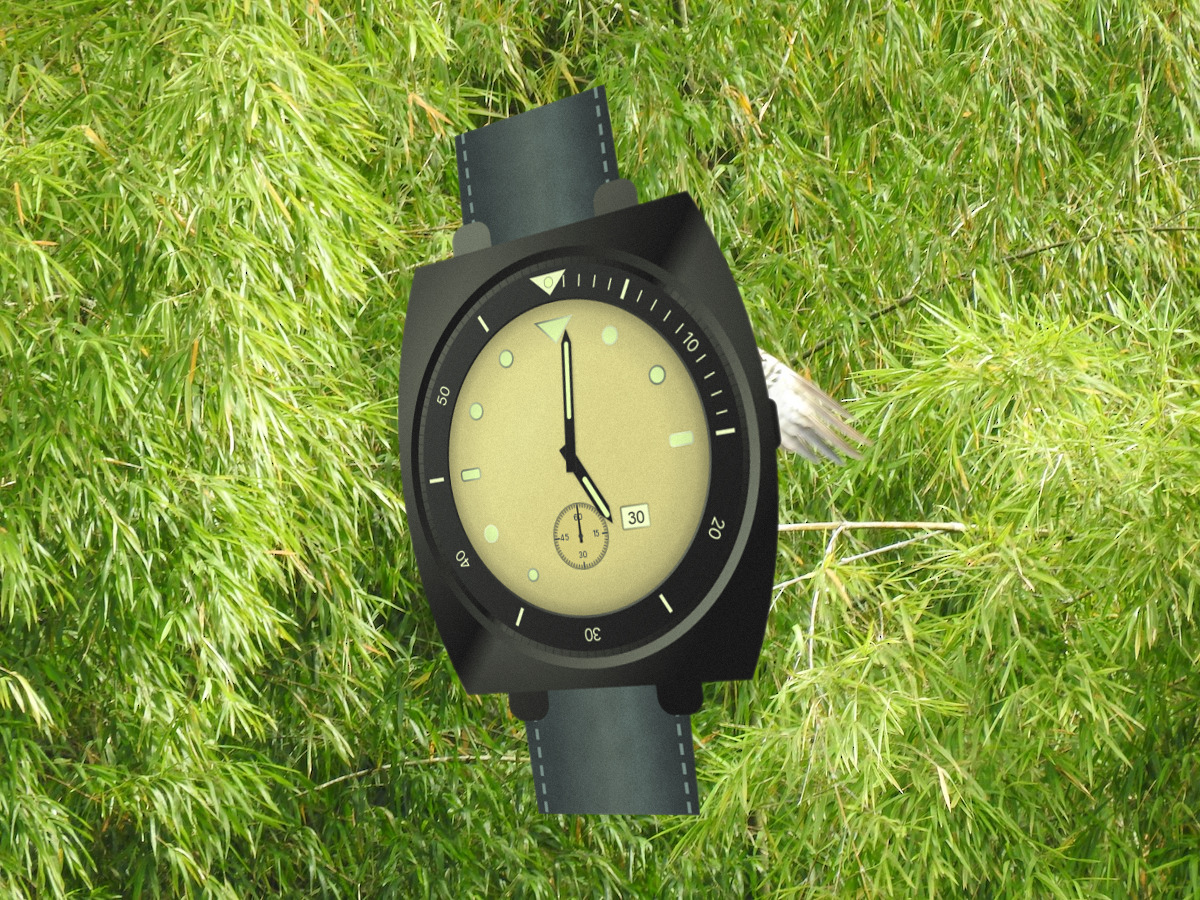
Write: 5:01
